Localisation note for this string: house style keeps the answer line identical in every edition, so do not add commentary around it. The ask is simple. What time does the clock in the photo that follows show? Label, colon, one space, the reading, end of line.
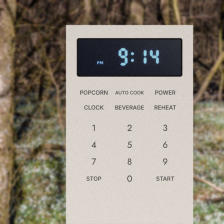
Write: 9:14
